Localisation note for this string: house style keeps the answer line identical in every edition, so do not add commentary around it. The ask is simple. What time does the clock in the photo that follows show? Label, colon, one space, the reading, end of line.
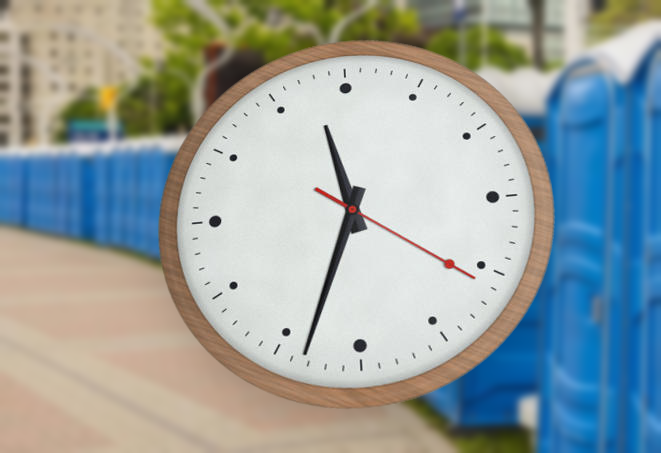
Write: 11:33:21
